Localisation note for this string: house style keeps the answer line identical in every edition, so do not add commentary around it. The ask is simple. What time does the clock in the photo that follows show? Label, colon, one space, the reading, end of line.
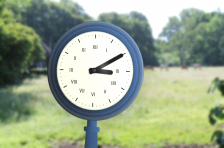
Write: 3:10
